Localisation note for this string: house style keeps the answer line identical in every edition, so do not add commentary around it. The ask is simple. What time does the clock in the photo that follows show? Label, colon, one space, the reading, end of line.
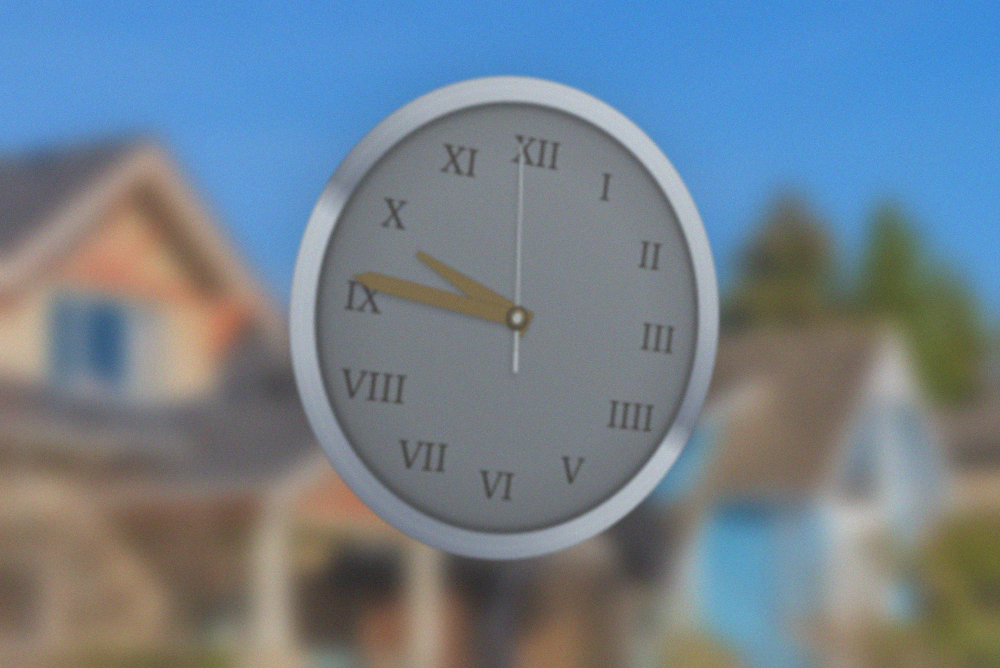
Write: 9:45:59
